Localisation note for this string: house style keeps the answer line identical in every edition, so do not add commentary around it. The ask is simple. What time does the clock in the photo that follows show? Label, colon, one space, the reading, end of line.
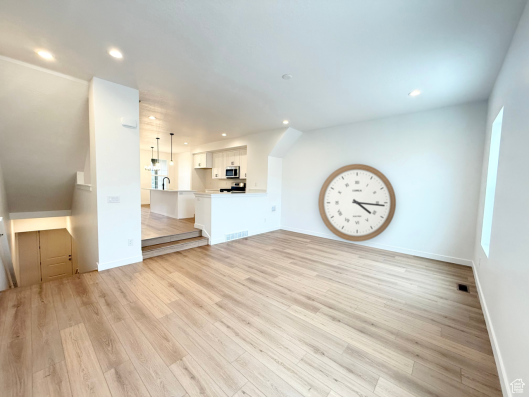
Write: 4:16
